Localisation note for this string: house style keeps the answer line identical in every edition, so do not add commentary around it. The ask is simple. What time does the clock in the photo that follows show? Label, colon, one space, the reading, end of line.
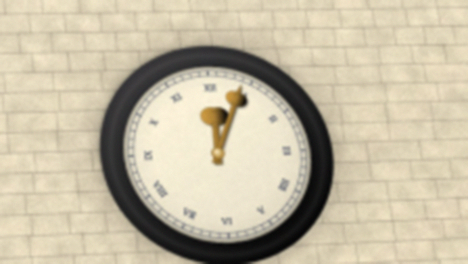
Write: 12:04
